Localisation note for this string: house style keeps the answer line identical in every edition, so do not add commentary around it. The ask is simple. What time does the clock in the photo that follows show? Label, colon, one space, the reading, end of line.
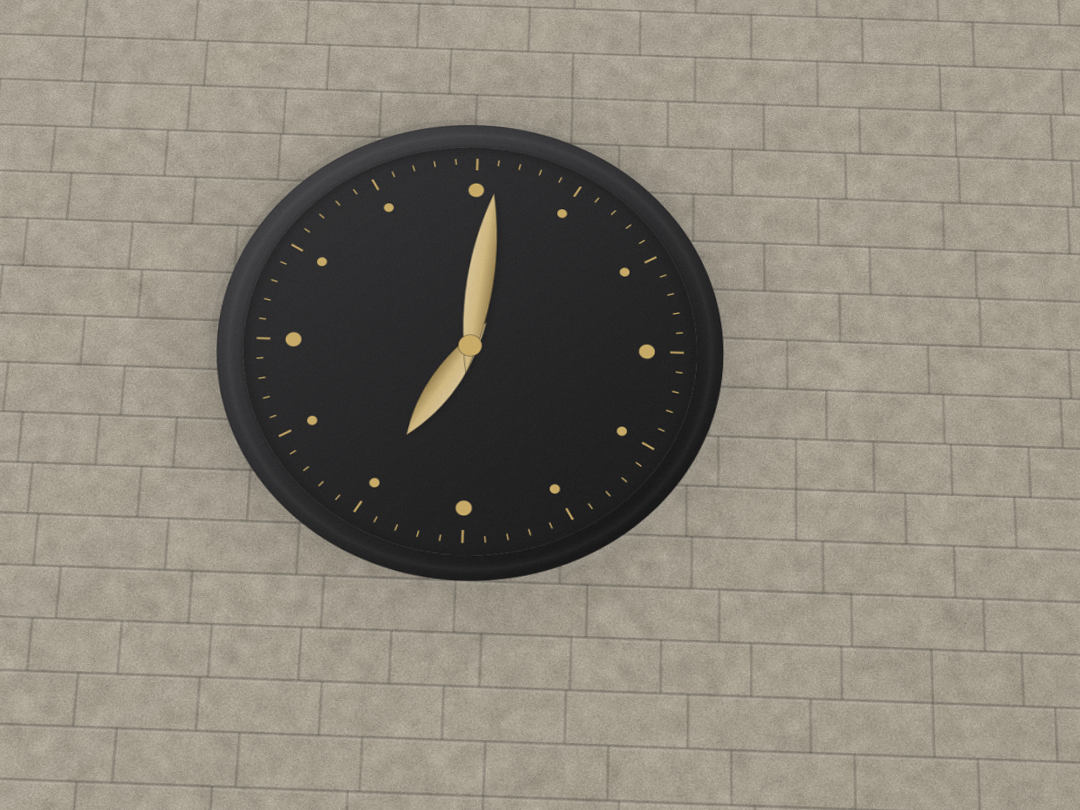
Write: 7:01
